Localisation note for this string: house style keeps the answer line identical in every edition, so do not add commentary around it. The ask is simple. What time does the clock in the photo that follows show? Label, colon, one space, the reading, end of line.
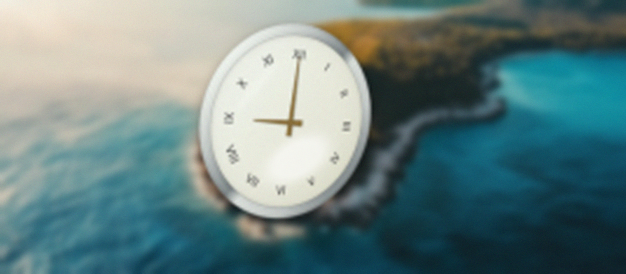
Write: 9:00
